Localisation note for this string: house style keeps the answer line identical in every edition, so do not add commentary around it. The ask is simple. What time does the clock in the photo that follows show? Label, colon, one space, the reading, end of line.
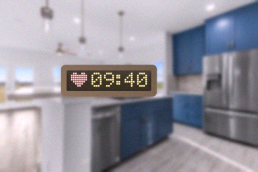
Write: 9:40
